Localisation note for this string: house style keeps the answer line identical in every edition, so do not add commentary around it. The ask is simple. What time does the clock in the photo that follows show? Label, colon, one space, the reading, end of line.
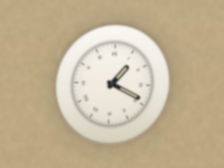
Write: 1:19
